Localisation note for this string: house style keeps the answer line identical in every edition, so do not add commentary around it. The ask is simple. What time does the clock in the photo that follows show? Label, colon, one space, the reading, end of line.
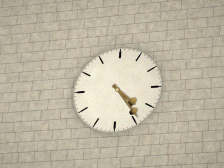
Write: 4:24
